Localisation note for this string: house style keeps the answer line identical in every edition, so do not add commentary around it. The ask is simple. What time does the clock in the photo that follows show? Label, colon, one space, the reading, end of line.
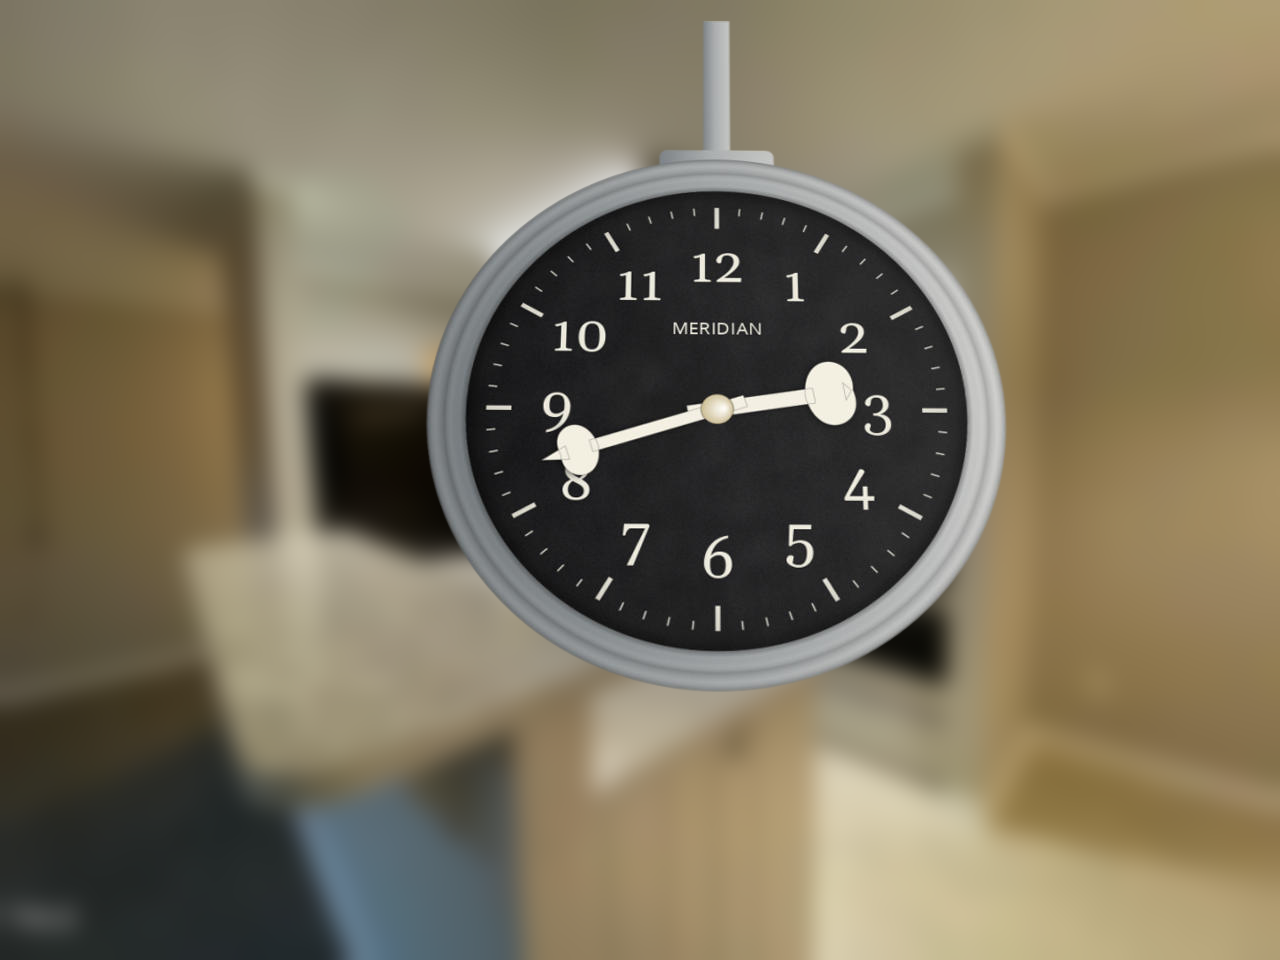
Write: 2:42
